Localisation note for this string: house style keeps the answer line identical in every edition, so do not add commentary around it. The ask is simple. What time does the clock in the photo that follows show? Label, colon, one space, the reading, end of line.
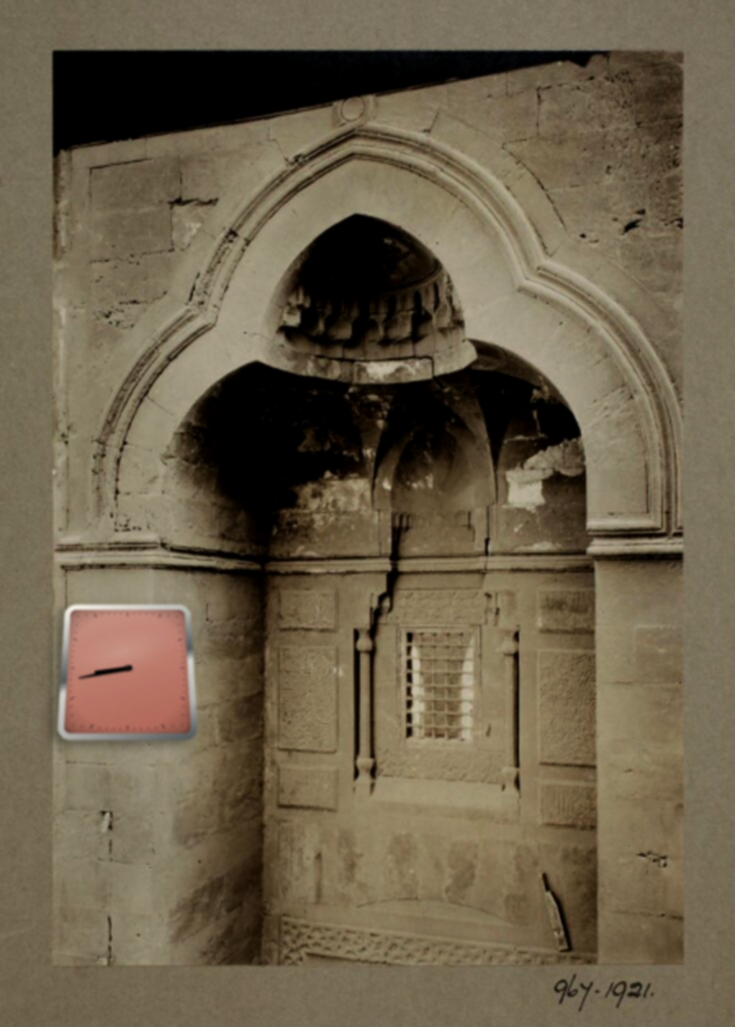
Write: 8:43
